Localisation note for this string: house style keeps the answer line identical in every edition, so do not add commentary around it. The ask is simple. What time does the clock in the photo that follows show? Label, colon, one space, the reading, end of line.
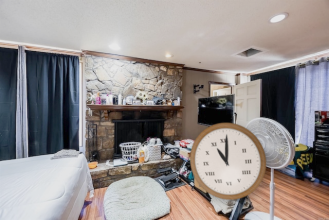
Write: 11:01
